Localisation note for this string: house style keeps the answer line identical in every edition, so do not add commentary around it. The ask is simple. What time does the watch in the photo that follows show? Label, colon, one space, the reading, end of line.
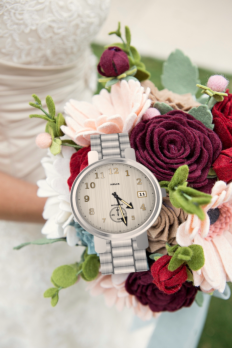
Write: 4:28
